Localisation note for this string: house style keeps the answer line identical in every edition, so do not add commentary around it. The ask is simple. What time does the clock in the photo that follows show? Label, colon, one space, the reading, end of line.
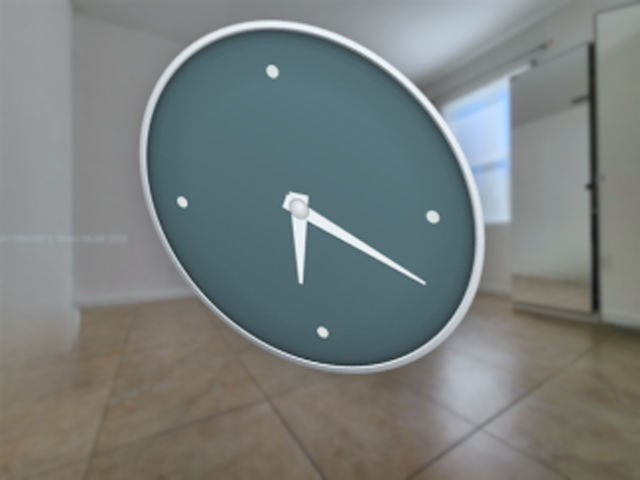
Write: 6:20
